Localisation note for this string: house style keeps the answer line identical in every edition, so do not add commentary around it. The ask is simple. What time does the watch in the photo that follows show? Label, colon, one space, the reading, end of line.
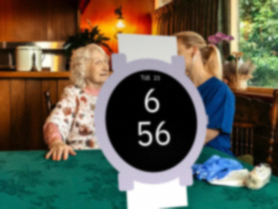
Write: 6:56
